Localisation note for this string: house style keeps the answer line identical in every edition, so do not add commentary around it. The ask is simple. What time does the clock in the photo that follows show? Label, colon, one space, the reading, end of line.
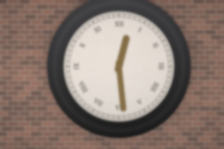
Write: 12:29
